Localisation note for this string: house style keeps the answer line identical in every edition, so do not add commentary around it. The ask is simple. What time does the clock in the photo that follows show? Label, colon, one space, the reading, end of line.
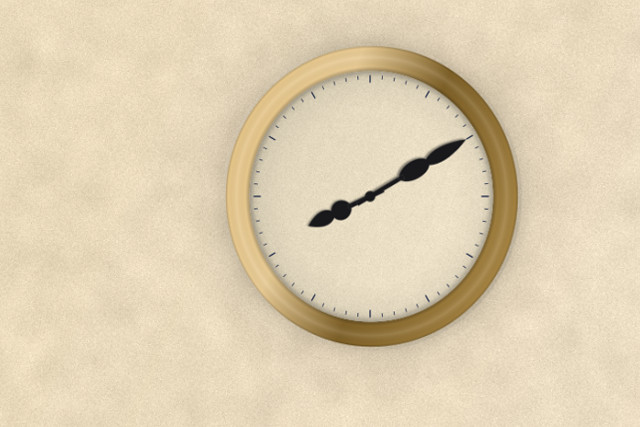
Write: 8:10
